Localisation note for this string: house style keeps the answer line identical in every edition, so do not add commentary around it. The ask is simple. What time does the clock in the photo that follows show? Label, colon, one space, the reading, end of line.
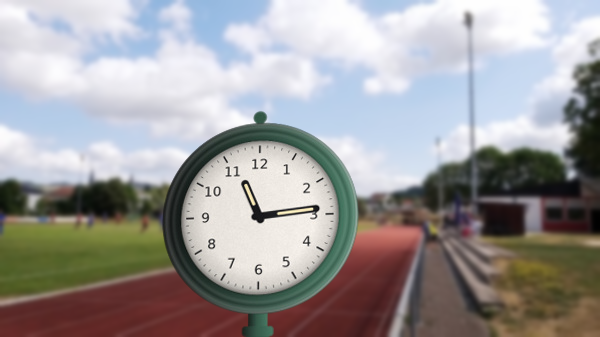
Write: 11:14
